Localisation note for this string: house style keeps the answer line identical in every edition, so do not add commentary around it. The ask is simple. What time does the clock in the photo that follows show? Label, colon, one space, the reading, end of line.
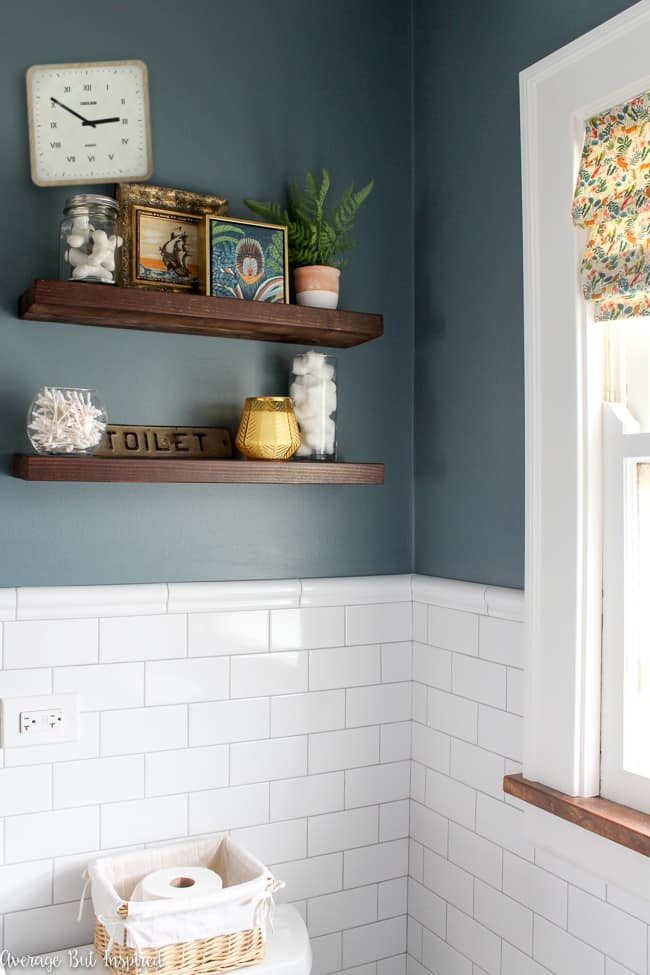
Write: 2:51
